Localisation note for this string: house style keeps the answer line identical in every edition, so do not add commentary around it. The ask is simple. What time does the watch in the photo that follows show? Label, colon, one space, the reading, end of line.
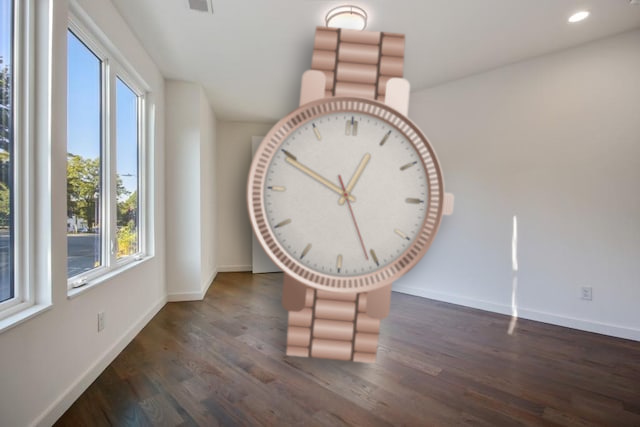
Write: 12:49:26
